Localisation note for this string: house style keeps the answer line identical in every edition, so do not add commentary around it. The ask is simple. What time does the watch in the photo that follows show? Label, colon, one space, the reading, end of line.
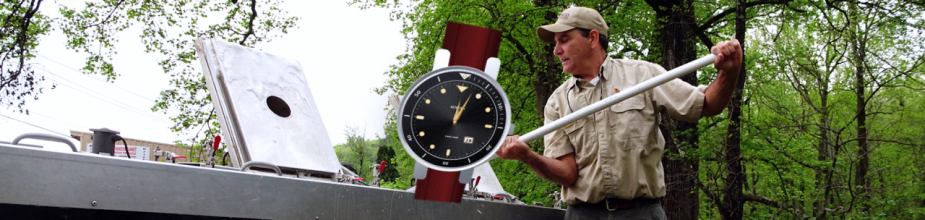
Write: 12:03
